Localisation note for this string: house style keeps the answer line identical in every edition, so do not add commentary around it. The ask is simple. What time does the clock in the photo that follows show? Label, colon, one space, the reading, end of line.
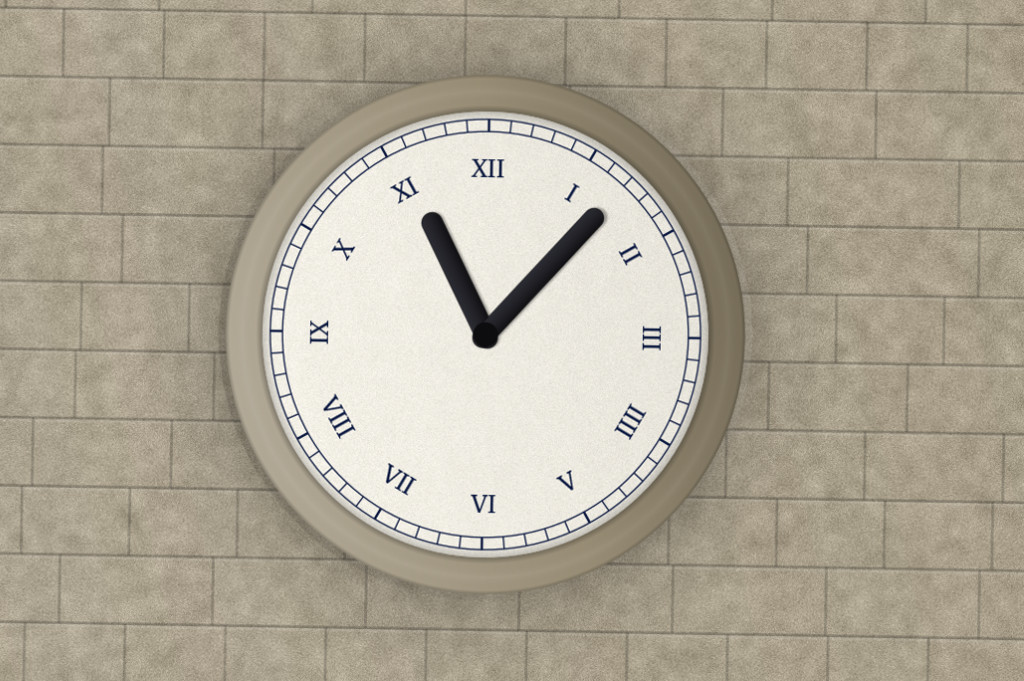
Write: 11:07
